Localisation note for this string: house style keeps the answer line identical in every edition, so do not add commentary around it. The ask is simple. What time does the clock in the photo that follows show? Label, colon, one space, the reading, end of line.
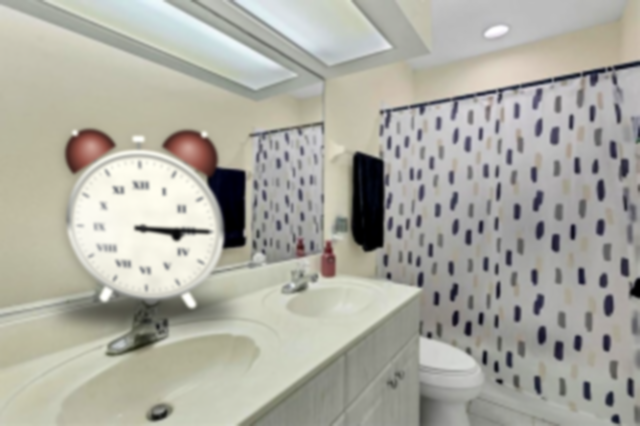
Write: 3:15
